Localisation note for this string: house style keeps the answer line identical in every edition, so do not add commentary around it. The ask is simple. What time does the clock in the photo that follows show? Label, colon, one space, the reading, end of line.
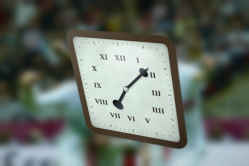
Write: 7:08
